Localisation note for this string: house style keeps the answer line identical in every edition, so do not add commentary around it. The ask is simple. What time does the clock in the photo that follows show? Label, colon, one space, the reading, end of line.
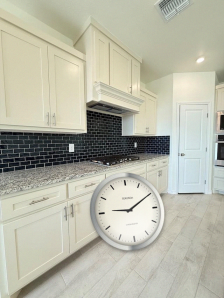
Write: 9:10
